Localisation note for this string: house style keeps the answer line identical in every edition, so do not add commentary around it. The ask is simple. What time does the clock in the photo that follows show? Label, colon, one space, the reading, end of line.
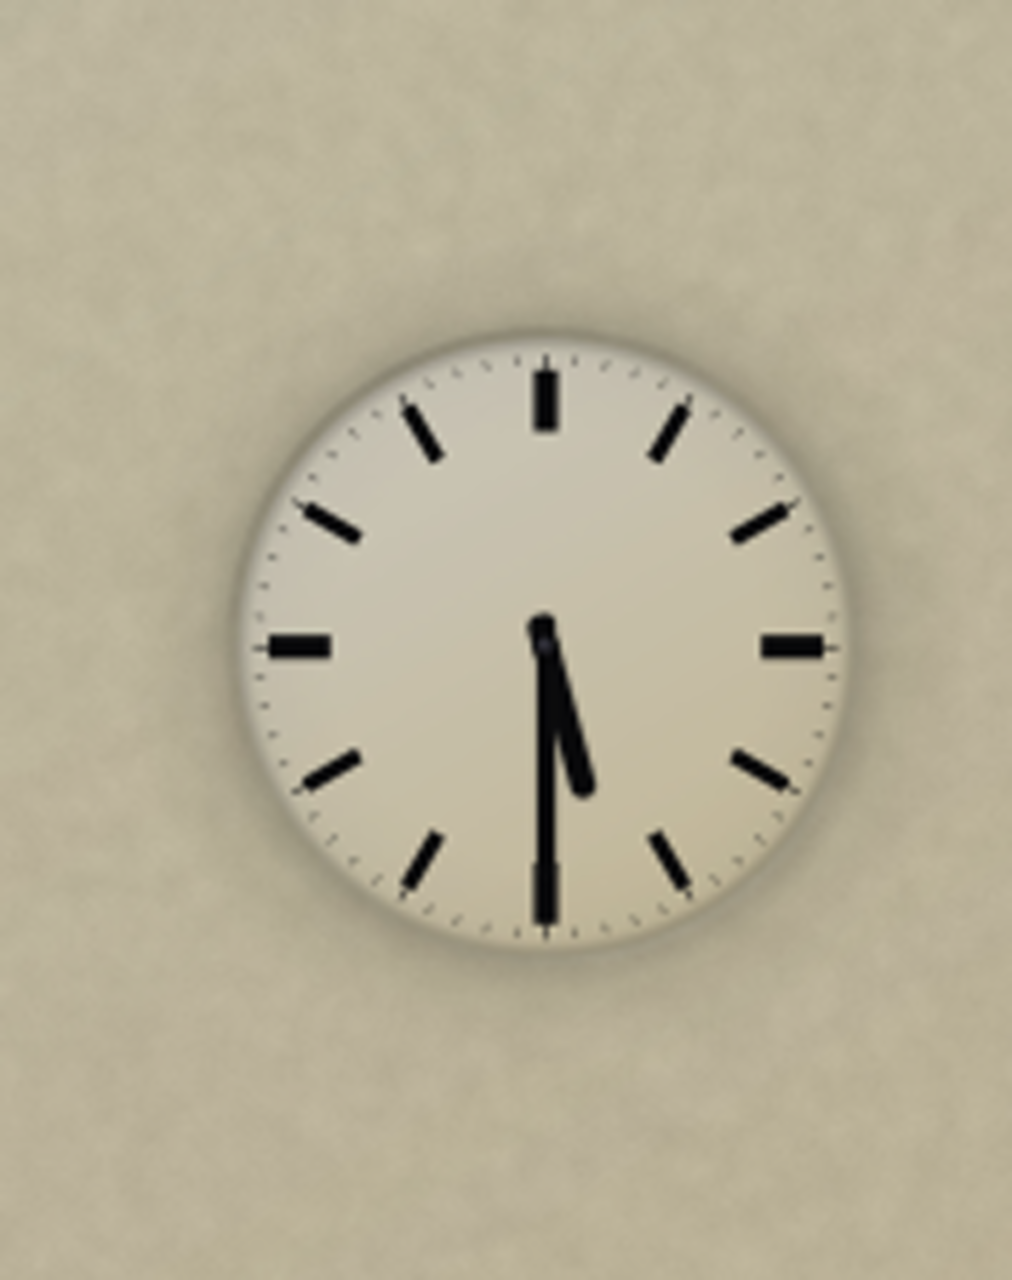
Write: 5:30
